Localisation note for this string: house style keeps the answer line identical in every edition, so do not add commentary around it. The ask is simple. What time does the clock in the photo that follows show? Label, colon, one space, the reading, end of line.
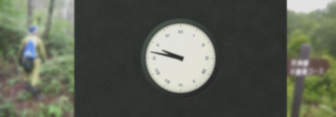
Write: 9:47
